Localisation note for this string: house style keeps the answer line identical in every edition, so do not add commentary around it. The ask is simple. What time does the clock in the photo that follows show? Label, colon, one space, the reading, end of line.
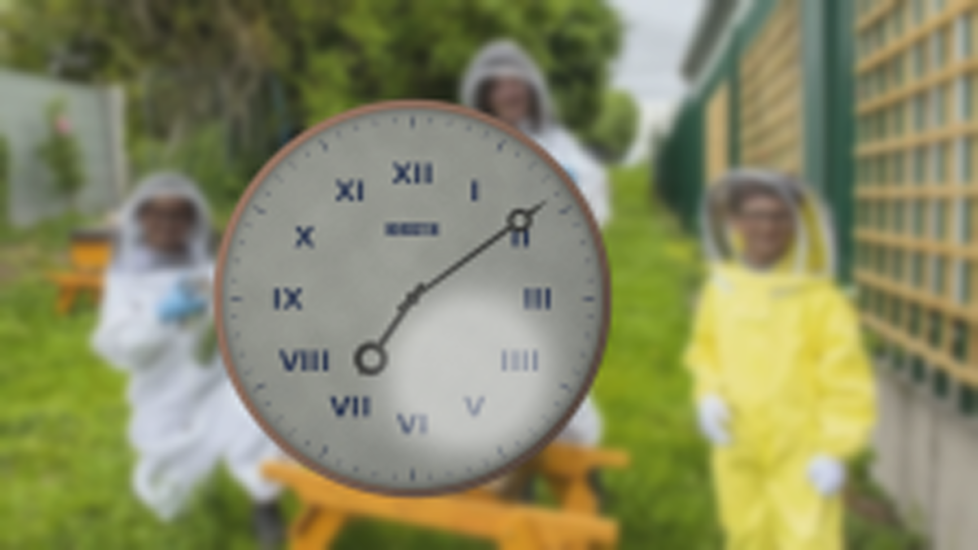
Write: 7:09
